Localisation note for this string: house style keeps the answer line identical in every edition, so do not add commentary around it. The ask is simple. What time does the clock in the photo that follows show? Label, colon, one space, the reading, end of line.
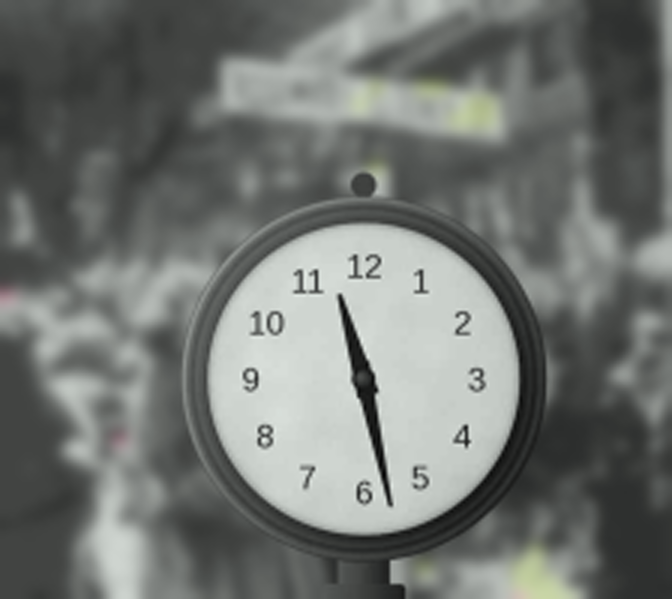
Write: 11:28
